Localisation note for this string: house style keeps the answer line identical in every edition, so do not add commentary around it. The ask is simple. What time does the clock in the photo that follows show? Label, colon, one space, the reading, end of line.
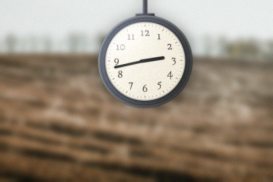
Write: 2:43
